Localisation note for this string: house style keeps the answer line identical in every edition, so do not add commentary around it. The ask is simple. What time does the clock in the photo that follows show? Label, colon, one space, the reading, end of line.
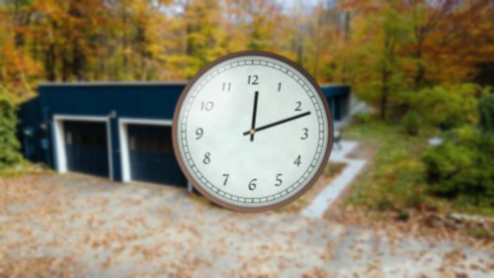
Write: 12:12
